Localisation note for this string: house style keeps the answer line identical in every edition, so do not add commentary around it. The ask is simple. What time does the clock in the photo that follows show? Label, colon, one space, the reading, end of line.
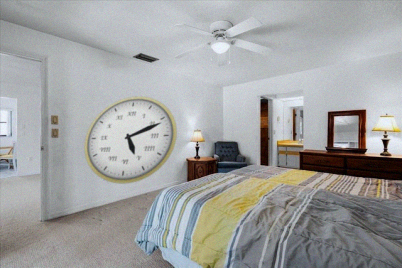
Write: 5:11
